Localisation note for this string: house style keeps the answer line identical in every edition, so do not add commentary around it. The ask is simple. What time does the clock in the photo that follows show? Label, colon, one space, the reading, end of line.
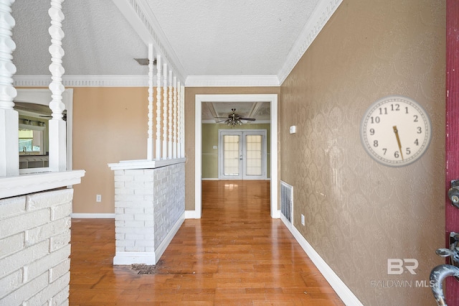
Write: 5:28
